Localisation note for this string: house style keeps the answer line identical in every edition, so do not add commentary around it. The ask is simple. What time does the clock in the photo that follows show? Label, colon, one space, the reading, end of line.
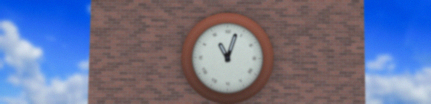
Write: 11:03
